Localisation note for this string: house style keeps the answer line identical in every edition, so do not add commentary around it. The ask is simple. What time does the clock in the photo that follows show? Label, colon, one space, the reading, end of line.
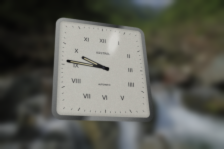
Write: 9:46
